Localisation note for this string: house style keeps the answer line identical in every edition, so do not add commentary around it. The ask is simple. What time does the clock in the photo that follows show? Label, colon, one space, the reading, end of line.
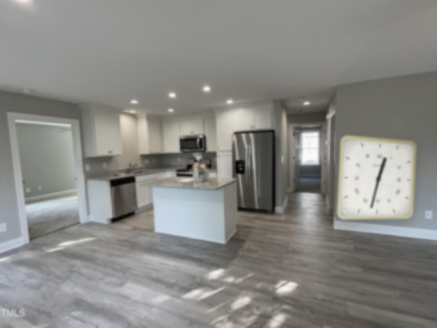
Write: 12:32
